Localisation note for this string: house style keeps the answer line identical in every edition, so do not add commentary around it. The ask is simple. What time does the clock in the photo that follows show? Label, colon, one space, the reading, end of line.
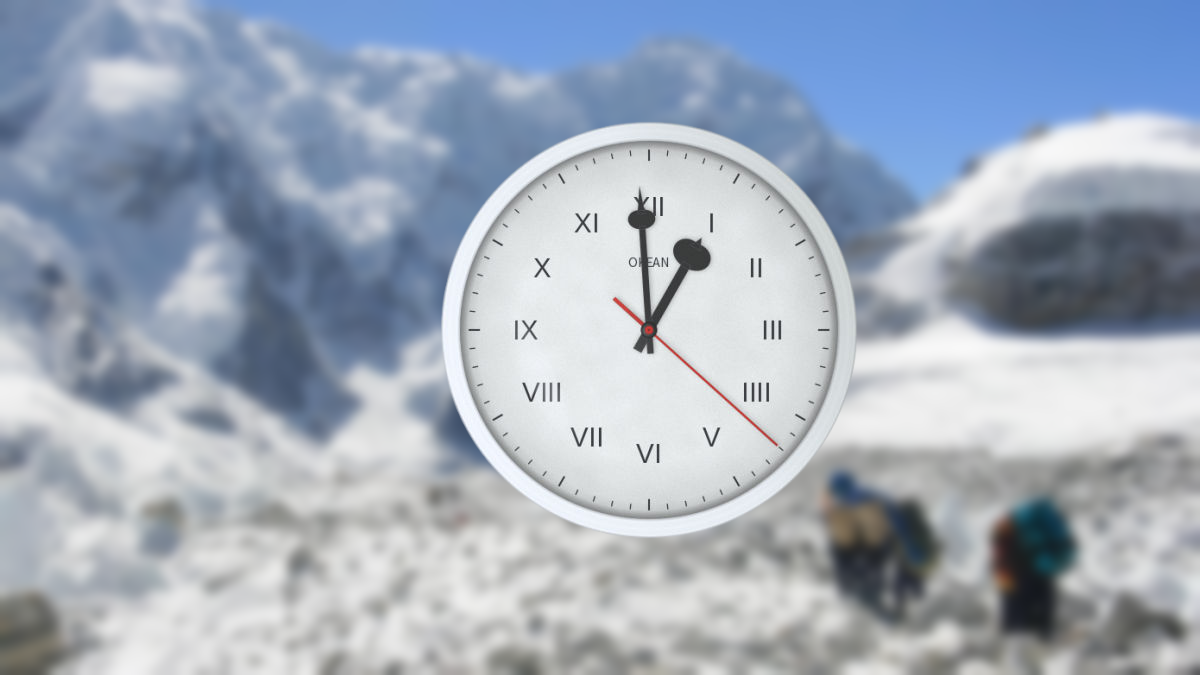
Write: 12:59:22
